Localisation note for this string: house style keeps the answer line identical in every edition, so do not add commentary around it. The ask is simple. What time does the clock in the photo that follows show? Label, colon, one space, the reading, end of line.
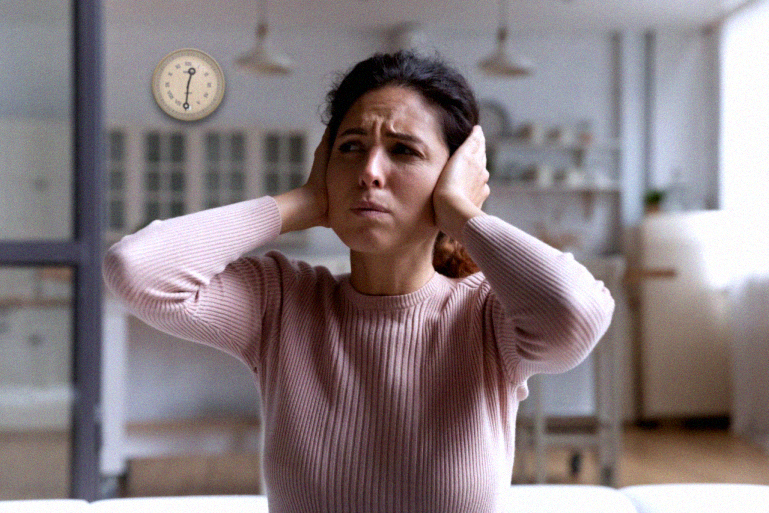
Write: 12:31
